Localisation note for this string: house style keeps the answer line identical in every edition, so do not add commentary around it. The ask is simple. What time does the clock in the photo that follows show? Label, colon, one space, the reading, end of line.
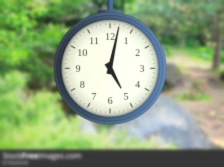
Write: 5:02
